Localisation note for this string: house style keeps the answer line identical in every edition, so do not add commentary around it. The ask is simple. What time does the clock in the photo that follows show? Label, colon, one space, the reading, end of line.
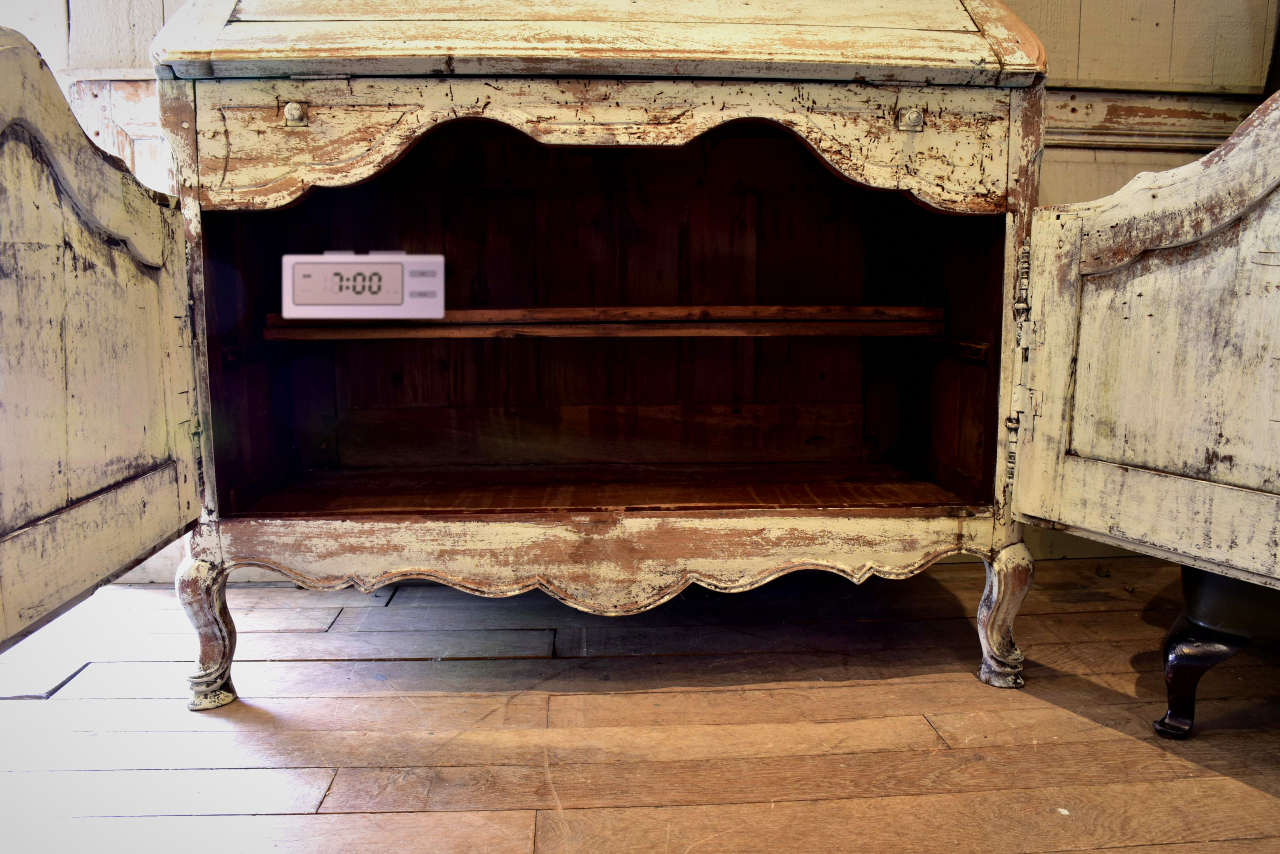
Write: 7:00
